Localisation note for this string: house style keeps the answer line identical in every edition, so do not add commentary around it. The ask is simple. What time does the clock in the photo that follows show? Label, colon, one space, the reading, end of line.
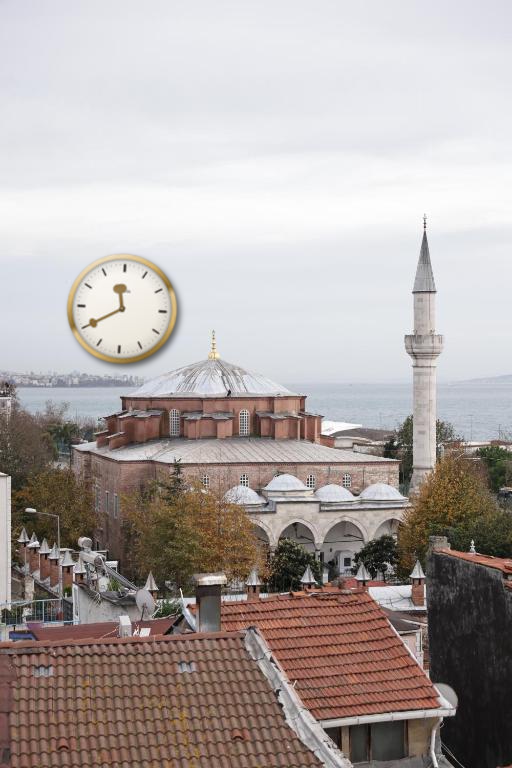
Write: 11:40
